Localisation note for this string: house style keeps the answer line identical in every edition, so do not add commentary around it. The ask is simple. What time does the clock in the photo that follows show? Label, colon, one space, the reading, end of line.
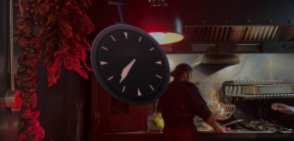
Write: 7:37
